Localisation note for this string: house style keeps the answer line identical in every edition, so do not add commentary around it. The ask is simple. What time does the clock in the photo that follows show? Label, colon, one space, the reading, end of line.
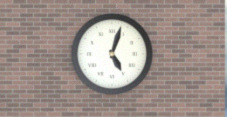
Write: 5:03
